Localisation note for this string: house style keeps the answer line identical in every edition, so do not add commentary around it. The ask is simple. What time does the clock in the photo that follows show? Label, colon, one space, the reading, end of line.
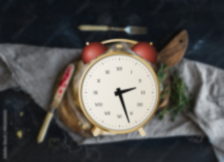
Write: 2:27
